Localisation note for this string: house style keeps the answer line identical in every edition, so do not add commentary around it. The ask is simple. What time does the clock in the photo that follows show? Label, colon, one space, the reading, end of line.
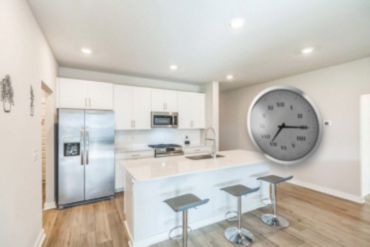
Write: 7:15
